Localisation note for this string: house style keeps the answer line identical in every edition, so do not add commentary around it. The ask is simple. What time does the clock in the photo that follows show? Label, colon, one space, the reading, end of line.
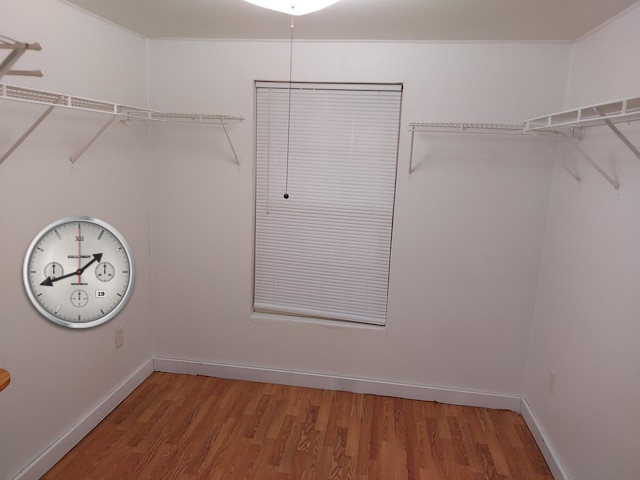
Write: 1:42
